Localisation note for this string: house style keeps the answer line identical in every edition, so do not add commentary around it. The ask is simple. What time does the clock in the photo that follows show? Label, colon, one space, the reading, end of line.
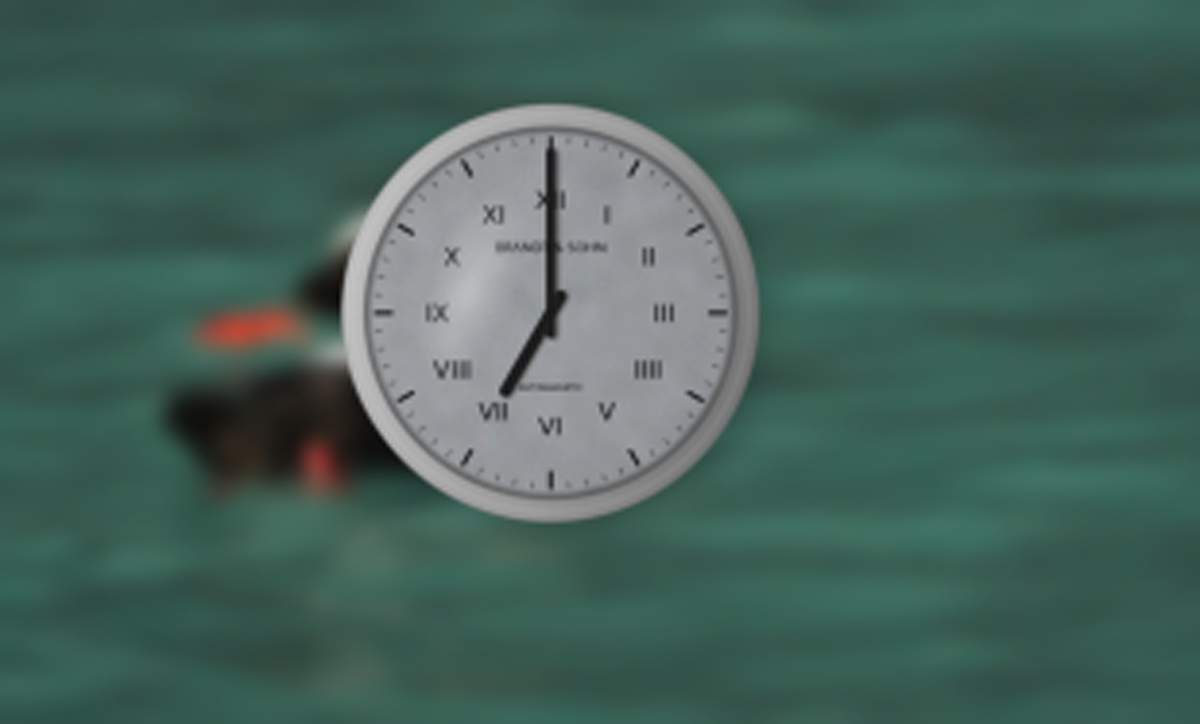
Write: 7:00
